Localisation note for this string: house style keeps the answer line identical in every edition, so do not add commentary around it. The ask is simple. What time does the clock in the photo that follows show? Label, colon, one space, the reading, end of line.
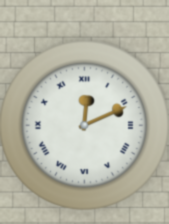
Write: 12:11
